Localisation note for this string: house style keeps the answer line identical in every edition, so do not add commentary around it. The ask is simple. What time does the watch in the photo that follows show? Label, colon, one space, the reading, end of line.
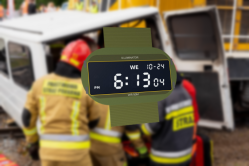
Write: 6:13:04
